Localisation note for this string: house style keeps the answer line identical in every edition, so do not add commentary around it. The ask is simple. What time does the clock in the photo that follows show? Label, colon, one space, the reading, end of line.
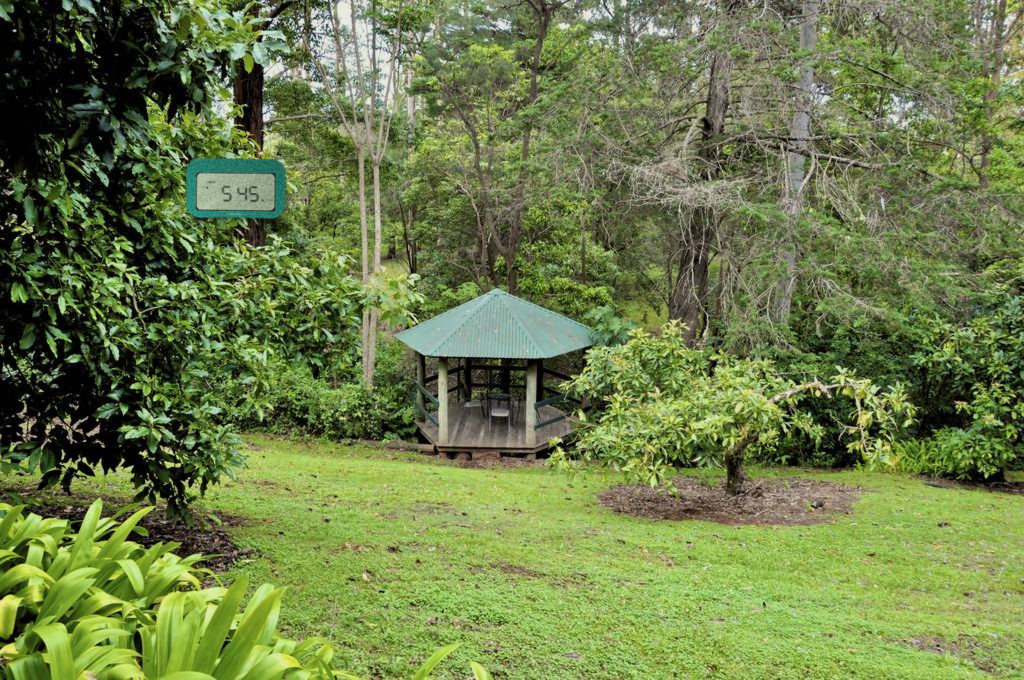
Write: 5:45
